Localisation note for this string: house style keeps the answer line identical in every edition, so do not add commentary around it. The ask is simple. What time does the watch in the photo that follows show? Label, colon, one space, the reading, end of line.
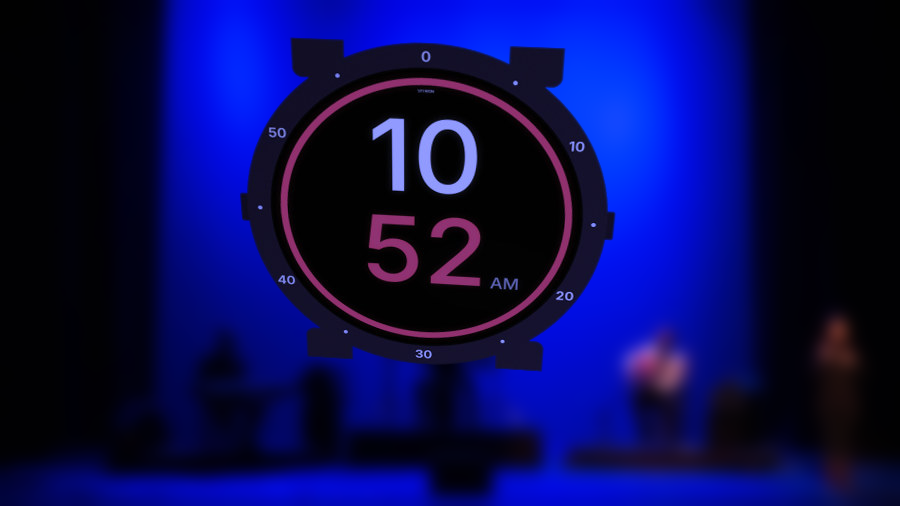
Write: 10:52
